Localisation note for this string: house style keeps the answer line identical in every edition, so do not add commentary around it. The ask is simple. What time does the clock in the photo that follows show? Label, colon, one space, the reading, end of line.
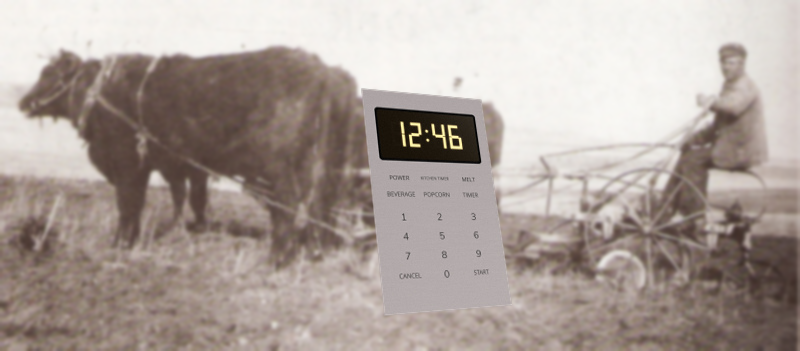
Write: 12:46
